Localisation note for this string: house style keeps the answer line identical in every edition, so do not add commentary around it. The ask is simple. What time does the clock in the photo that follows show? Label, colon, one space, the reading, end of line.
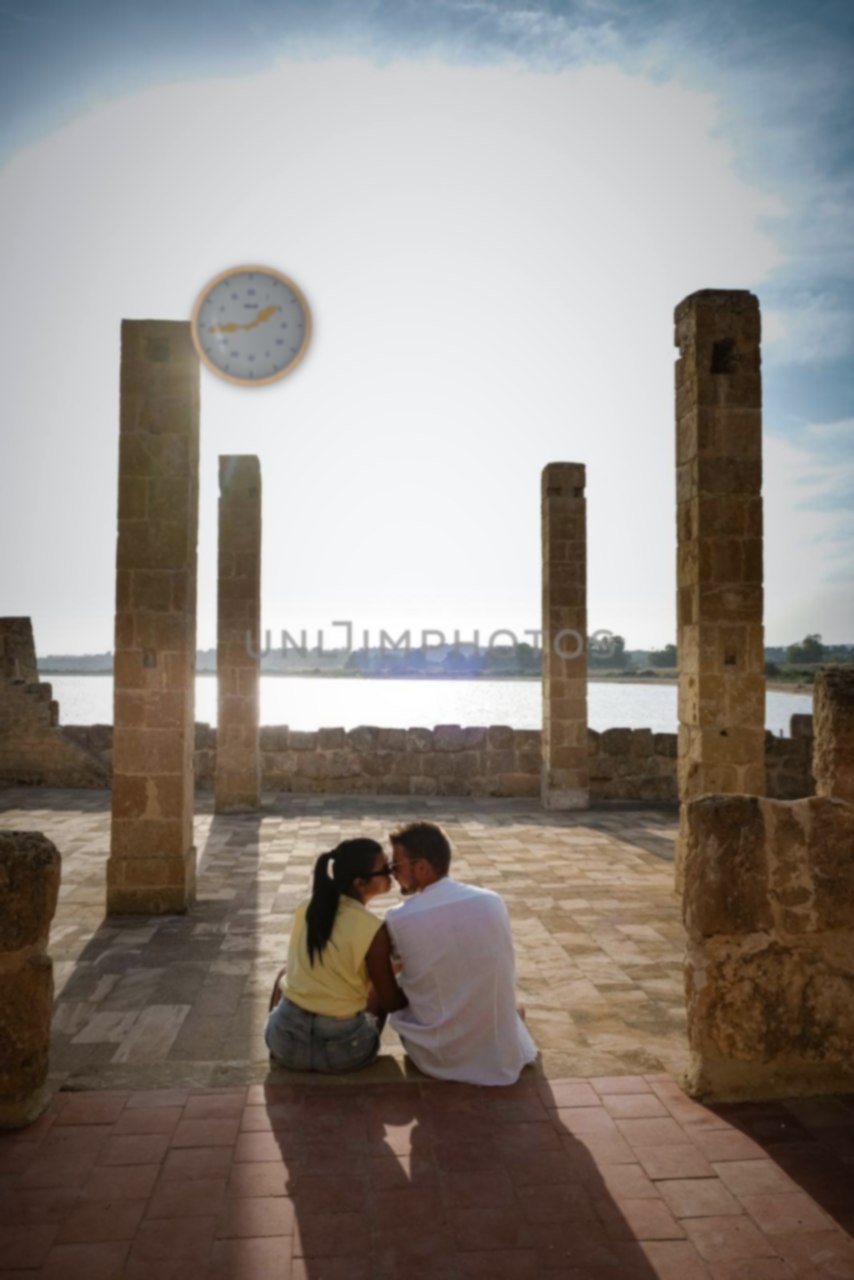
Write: 1:44
